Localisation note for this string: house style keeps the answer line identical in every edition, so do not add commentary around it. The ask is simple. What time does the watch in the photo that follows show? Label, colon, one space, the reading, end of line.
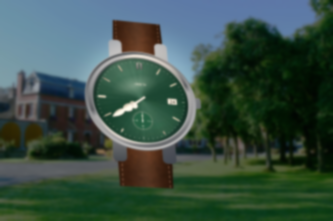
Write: 7:39
